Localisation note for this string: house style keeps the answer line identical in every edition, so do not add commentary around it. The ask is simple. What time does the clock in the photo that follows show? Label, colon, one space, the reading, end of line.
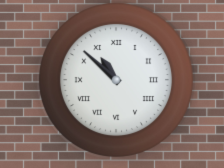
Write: 10:52
